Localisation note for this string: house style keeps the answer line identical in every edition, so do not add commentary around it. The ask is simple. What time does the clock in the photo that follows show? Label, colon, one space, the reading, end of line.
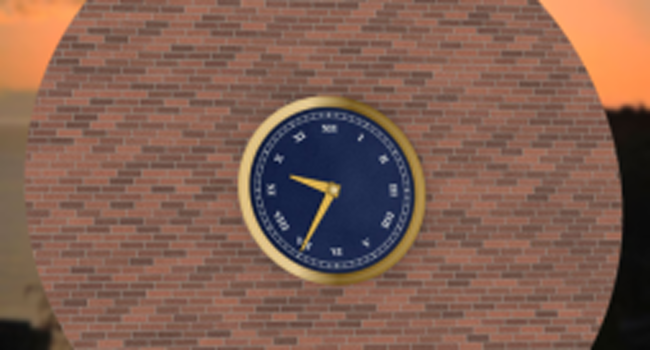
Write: 9:35
